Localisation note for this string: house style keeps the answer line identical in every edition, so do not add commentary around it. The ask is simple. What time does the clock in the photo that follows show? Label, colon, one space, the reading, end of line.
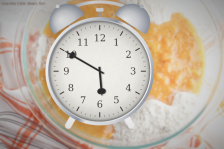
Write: 5:50
